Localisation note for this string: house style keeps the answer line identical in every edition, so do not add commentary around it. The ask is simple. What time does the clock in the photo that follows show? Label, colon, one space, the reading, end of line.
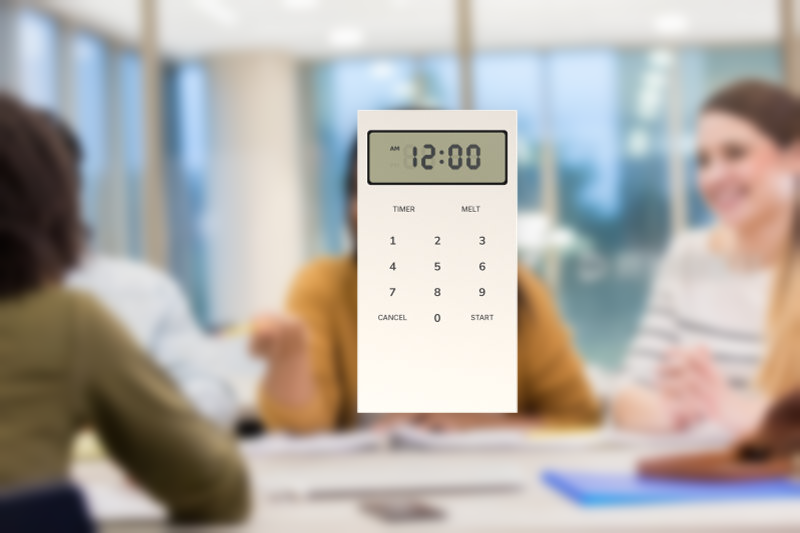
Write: 12:00
